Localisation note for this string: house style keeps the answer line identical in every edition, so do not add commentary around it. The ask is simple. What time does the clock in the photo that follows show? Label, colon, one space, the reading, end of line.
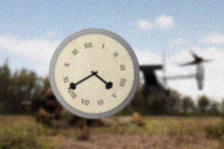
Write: 4:42
